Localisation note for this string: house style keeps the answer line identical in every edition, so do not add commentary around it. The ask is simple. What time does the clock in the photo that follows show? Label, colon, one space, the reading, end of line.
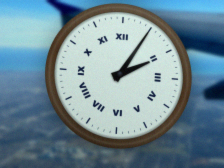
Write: 2:05
